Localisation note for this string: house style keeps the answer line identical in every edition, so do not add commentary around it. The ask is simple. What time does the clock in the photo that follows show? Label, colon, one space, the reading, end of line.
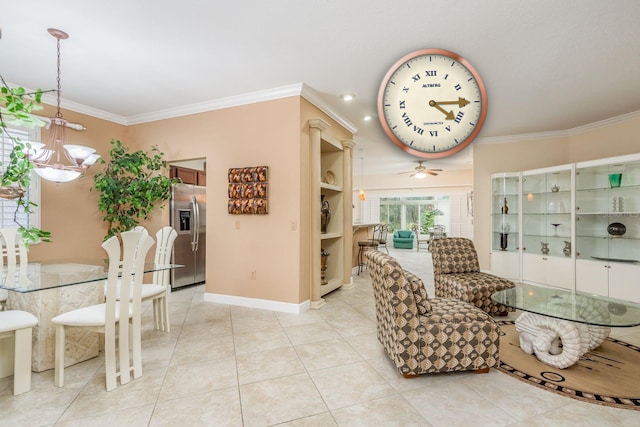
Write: 4:15
